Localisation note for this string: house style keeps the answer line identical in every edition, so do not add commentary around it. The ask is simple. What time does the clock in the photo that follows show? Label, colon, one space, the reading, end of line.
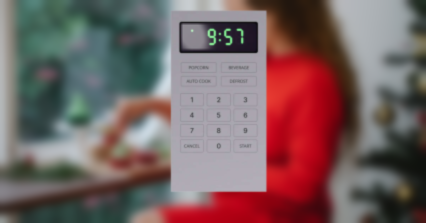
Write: 9:57
